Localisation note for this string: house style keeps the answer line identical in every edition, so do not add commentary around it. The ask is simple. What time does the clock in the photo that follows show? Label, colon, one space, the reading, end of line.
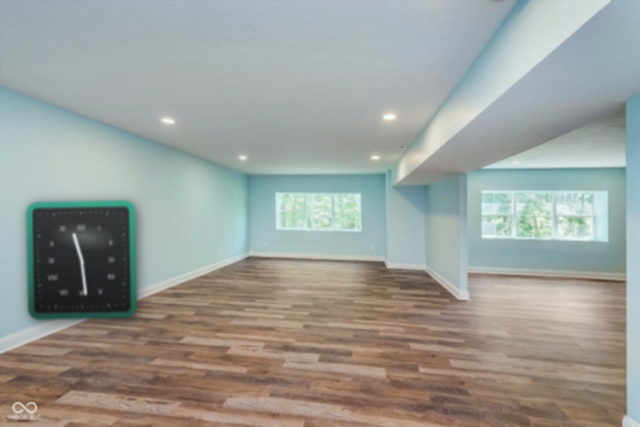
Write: 11:29
